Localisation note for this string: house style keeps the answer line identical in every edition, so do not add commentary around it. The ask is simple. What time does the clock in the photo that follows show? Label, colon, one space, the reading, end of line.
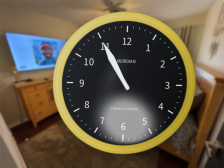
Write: 10:55
